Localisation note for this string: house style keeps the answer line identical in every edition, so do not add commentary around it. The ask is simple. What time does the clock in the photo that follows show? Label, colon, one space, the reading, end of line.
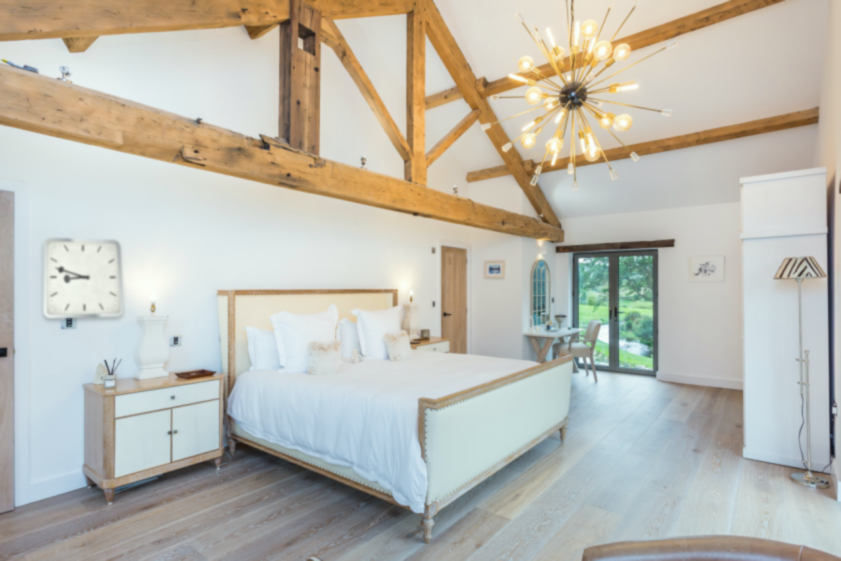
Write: 8:48
